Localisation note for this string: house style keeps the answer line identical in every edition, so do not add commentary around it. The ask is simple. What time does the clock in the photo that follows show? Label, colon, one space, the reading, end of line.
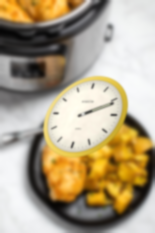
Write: 2:11
